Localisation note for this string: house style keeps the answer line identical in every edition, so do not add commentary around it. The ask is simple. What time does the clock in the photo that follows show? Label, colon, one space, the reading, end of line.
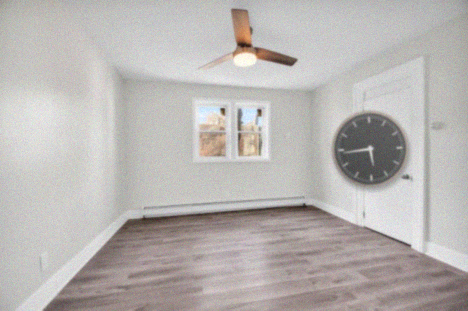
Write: 5:44
